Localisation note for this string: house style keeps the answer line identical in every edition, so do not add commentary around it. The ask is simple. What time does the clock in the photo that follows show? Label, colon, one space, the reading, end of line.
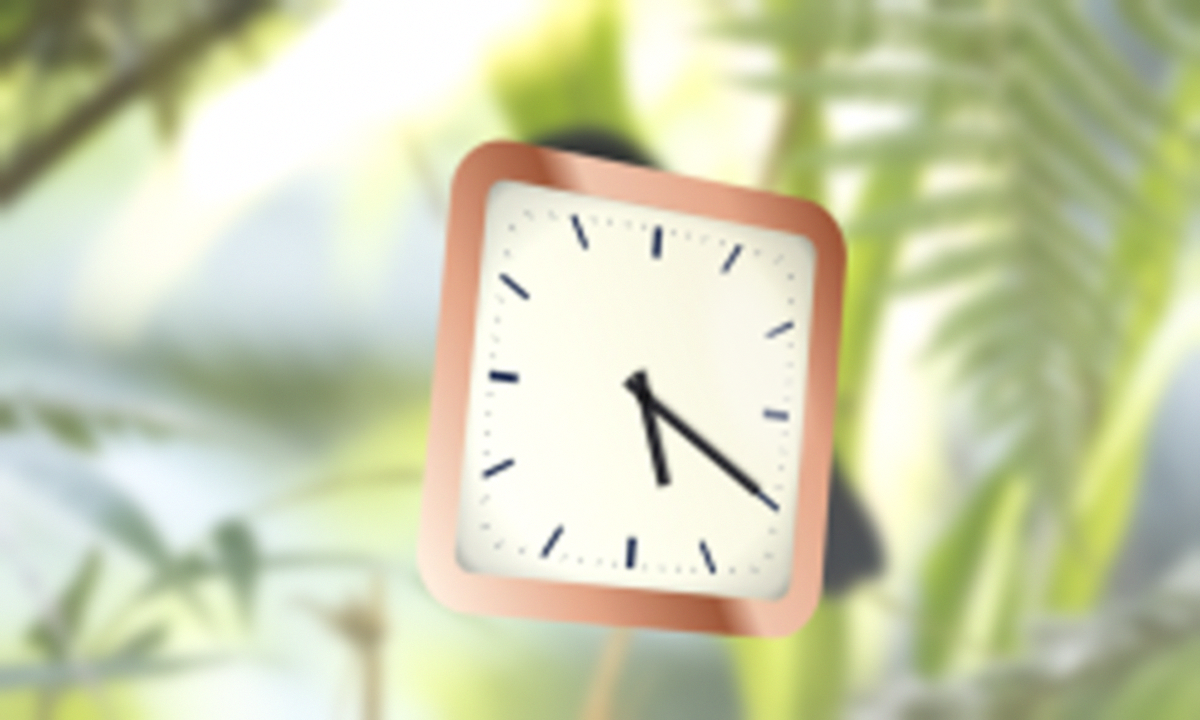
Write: 5:20
